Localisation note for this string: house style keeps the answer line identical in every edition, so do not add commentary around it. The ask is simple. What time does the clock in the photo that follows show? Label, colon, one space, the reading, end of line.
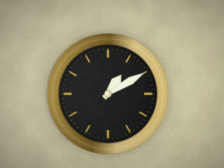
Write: 1:10
